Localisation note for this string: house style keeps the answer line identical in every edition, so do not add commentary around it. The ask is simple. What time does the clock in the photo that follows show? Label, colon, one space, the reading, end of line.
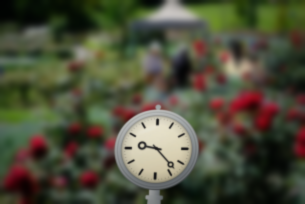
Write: 9:23
